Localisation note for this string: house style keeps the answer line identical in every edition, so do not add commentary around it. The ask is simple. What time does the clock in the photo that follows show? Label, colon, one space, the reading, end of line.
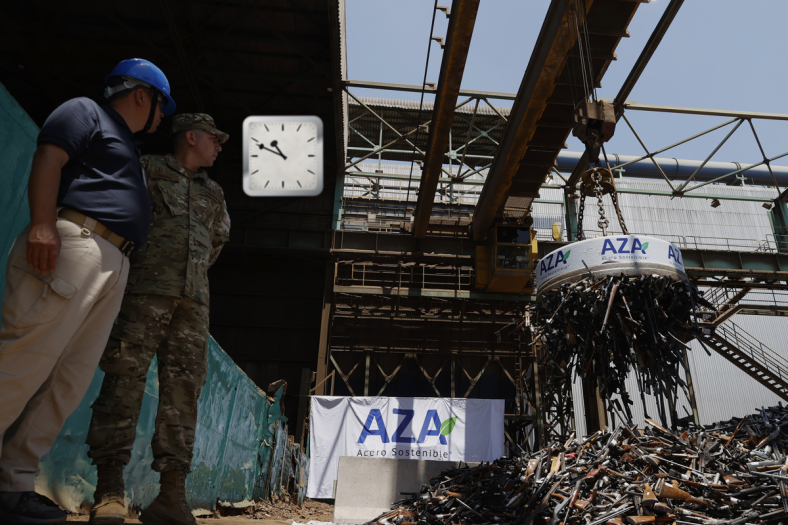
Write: 10:49
